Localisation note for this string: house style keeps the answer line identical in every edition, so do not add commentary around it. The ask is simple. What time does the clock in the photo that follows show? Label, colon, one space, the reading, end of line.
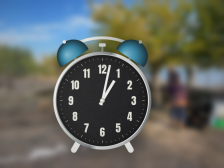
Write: 1:02
